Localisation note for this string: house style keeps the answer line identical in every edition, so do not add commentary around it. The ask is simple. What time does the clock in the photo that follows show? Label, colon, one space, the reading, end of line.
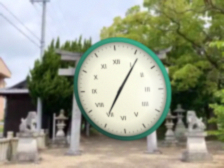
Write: 7:06
